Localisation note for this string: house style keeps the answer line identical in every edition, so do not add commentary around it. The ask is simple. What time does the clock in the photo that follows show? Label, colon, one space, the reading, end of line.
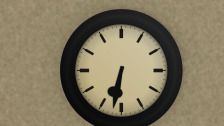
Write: 6:32
